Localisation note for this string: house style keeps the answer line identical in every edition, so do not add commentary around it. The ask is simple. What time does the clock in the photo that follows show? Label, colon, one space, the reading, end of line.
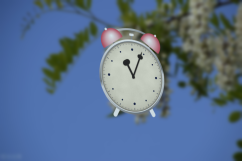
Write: 11:04
